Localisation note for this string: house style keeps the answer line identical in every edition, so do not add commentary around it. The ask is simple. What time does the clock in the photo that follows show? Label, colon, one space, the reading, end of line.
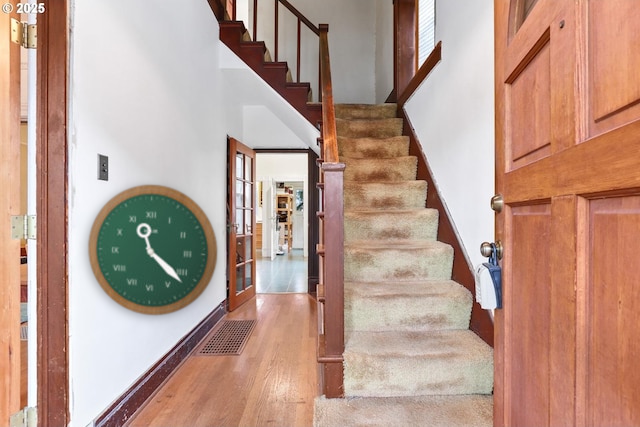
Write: 11:22
